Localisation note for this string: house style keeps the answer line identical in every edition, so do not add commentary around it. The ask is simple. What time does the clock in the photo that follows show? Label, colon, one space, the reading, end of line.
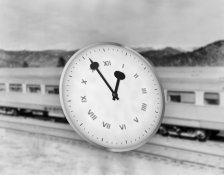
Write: 12:56
